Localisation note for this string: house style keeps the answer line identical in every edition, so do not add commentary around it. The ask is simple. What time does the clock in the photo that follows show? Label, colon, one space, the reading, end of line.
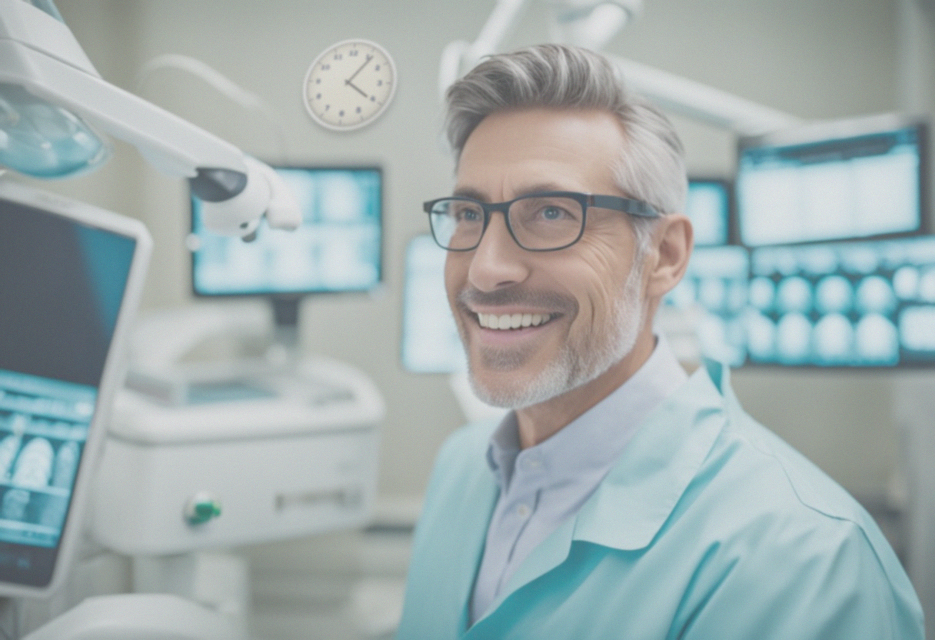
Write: 4:06
